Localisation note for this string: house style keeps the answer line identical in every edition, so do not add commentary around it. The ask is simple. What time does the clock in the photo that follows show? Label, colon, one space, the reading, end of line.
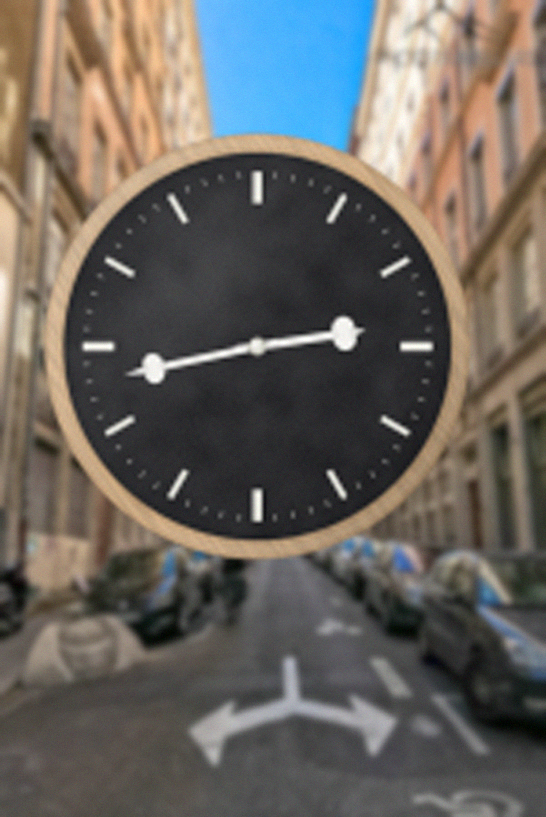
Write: 2:43
